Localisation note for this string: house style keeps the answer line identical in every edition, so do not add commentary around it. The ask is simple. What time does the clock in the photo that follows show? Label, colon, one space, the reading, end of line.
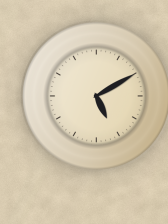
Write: 5:10
